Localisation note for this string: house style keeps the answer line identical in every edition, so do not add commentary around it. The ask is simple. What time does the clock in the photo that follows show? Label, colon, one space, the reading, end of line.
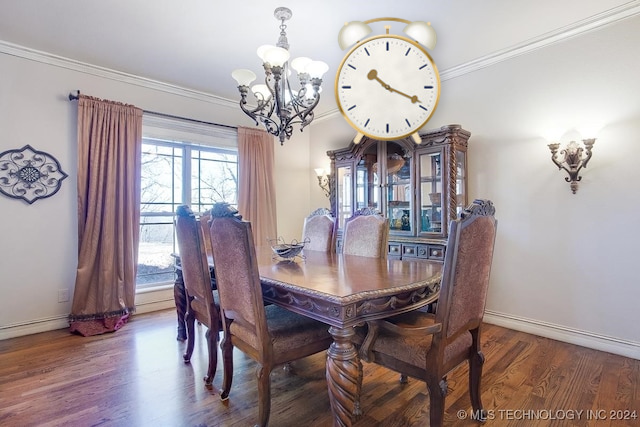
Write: 10:19
